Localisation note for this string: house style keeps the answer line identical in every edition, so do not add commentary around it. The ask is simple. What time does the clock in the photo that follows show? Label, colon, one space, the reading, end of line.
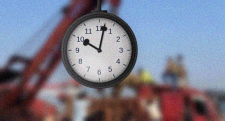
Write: 10:02
